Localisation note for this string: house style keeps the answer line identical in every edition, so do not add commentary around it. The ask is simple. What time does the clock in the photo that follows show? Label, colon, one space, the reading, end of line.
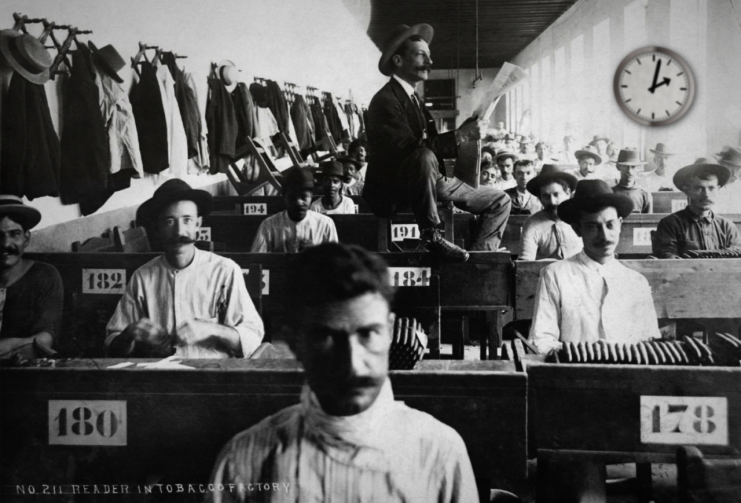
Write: 2:02
